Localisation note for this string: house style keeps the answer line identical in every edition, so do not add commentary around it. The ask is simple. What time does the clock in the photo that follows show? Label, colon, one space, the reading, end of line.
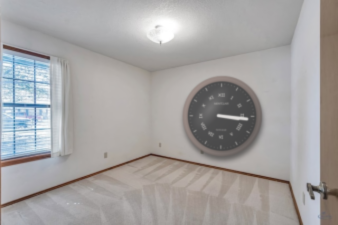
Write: 3:16
